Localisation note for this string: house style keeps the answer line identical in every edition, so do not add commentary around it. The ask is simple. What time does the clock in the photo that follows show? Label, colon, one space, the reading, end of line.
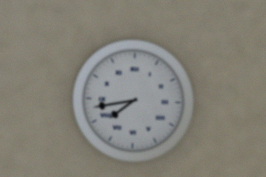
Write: 7:43
